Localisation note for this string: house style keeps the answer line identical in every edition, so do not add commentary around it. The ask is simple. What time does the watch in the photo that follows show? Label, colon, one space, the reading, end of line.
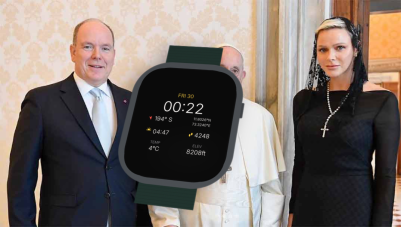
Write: 0:22
